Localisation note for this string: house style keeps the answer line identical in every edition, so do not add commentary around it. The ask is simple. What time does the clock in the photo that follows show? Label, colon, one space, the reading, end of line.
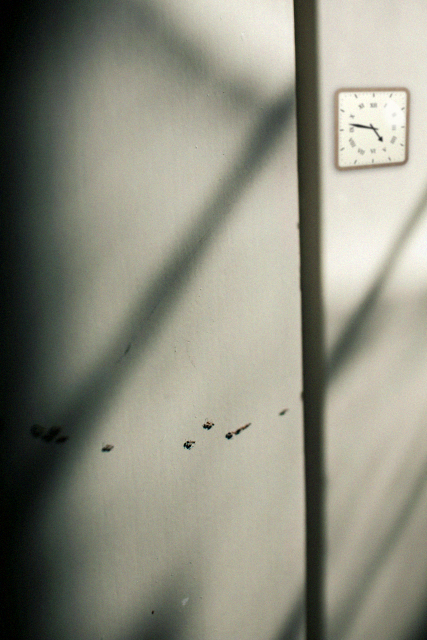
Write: 4:47
